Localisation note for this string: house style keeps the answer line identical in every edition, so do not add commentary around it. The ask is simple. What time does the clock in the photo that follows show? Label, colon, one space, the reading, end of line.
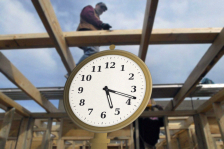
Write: 5:18
